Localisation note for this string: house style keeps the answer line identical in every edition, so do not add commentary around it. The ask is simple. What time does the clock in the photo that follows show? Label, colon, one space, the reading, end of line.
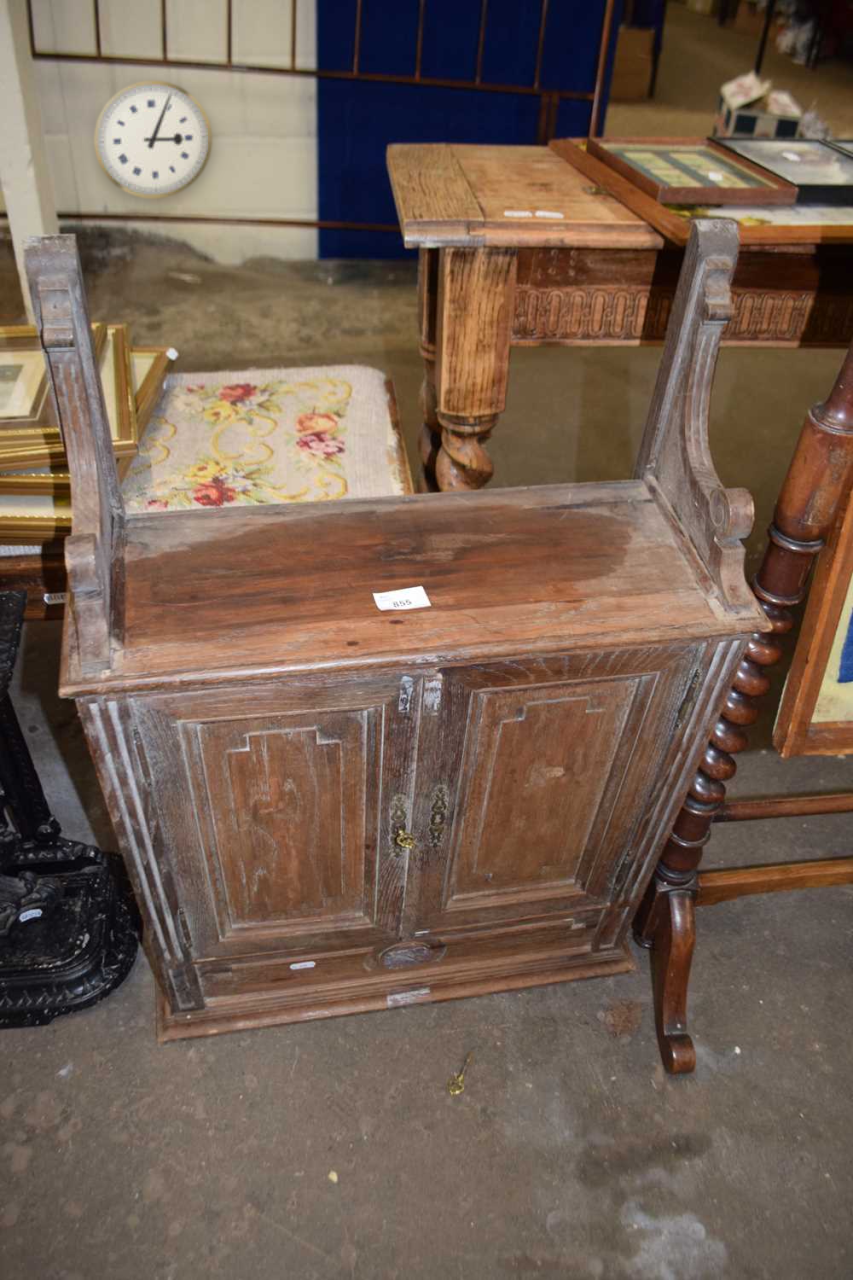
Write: 3:04
